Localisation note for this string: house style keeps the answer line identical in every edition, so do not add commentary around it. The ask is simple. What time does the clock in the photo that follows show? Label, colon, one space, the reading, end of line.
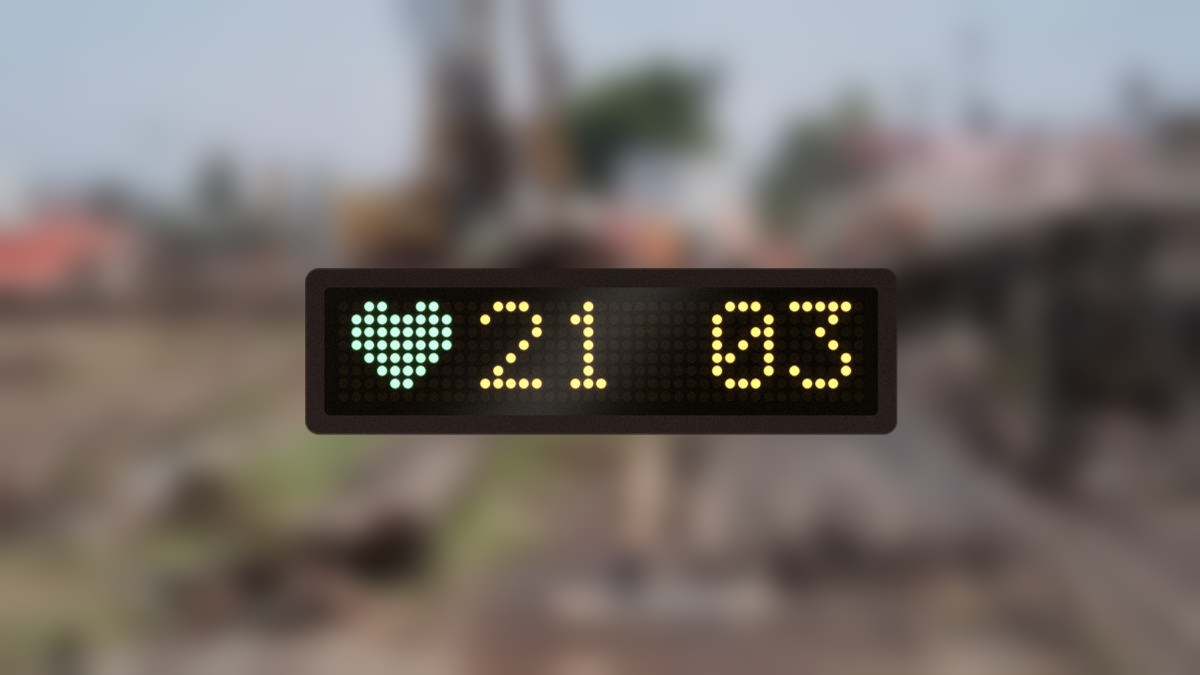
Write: 21:03
